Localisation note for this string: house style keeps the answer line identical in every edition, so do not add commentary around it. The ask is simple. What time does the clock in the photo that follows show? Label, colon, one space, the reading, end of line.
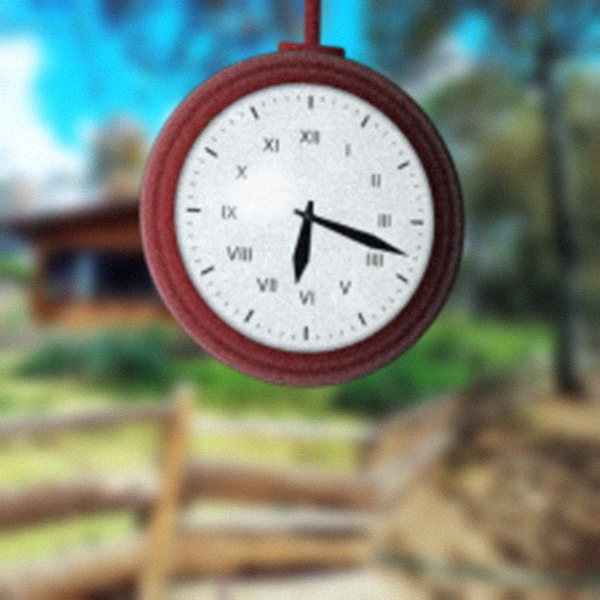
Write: 6:18
